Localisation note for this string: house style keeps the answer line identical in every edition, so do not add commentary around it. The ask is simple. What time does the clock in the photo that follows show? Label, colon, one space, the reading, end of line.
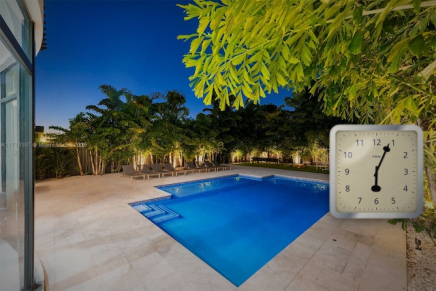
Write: 6:04
